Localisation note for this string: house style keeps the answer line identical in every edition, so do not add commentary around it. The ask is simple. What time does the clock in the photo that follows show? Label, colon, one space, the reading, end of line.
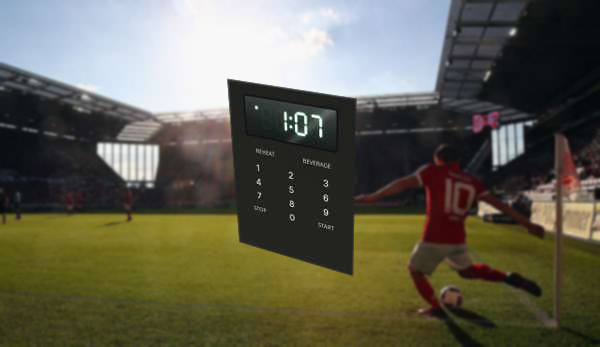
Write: 1:07
